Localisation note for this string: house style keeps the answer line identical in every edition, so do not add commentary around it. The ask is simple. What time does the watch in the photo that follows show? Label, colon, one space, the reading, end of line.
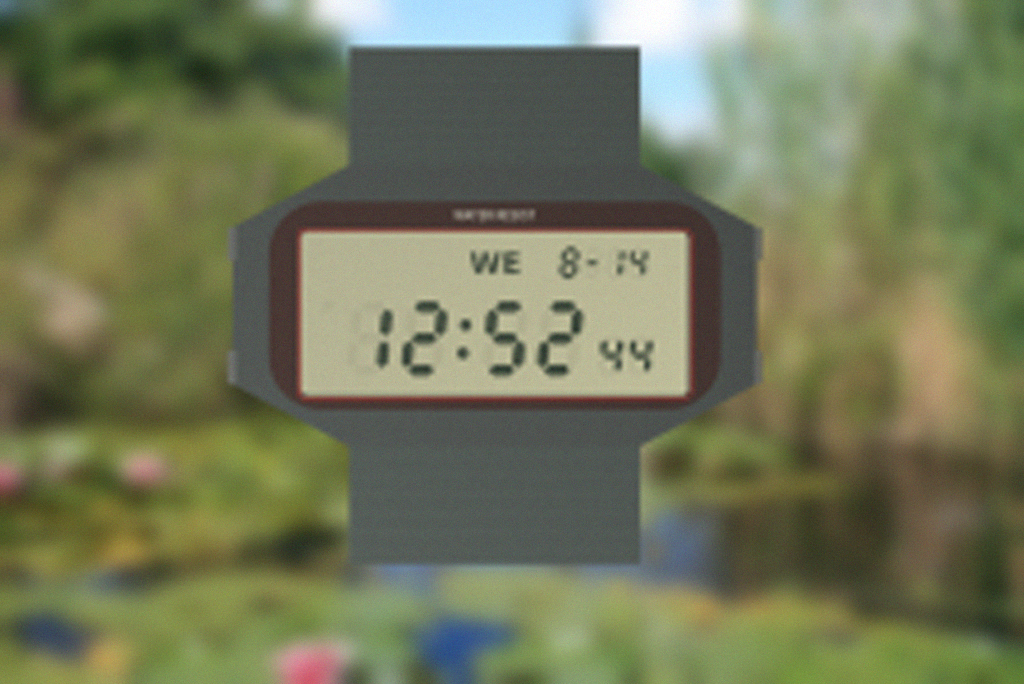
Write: 12:52:44
